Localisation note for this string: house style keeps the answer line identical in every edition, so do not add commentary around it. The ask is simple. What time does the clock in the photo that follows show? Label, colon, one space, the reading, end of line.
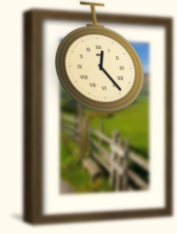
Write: 12:24
